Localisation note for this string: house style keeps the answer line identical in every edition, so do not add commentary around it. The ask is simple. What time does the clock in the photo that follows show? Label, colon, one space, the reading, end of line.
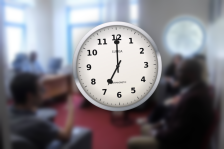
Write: 7:00
